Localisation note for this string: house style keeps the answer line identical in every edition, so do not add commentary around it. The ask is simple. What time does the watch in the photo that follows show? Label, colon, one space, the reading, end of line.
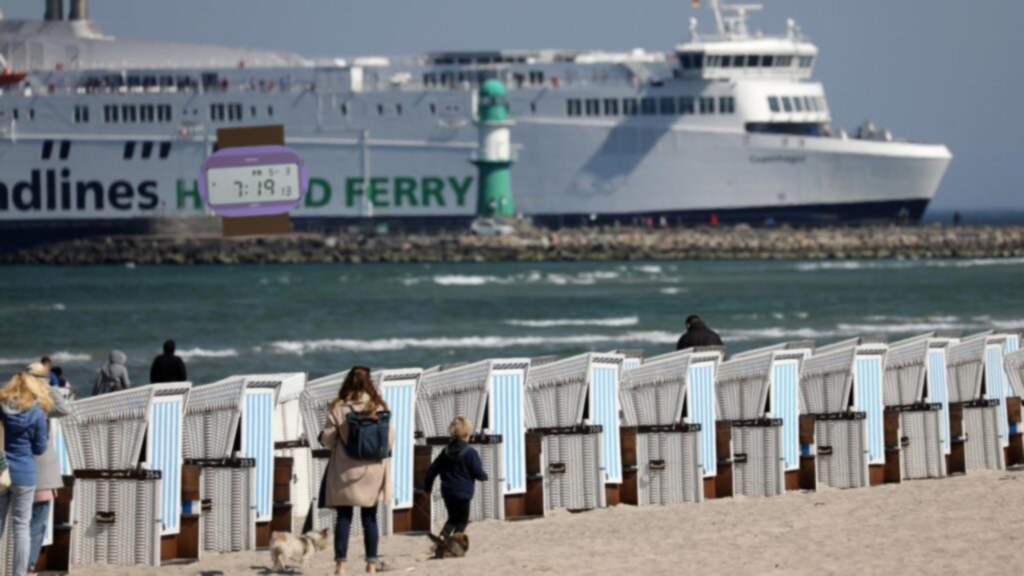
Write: 7:19
